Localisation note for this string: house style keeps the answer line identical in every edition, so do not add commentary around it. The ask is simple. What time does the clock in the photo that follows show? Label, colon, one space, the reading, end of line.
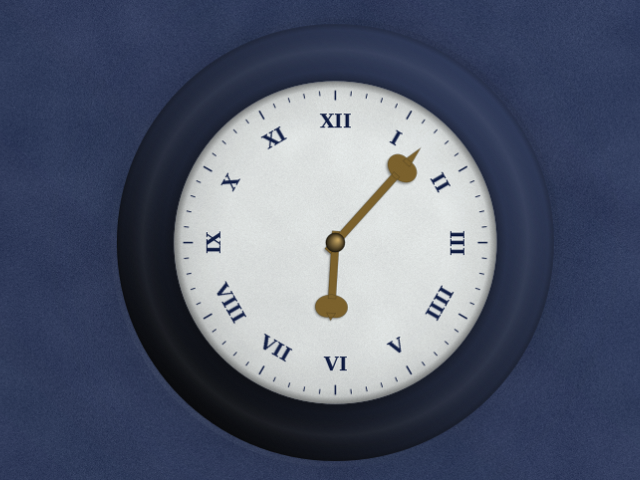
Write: 6:07
